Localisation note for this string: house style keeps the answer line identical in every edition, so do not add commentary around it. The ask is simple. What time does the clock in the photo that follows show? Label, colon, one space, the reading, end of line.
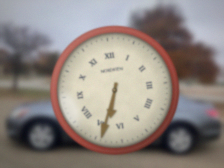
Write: 6:34
